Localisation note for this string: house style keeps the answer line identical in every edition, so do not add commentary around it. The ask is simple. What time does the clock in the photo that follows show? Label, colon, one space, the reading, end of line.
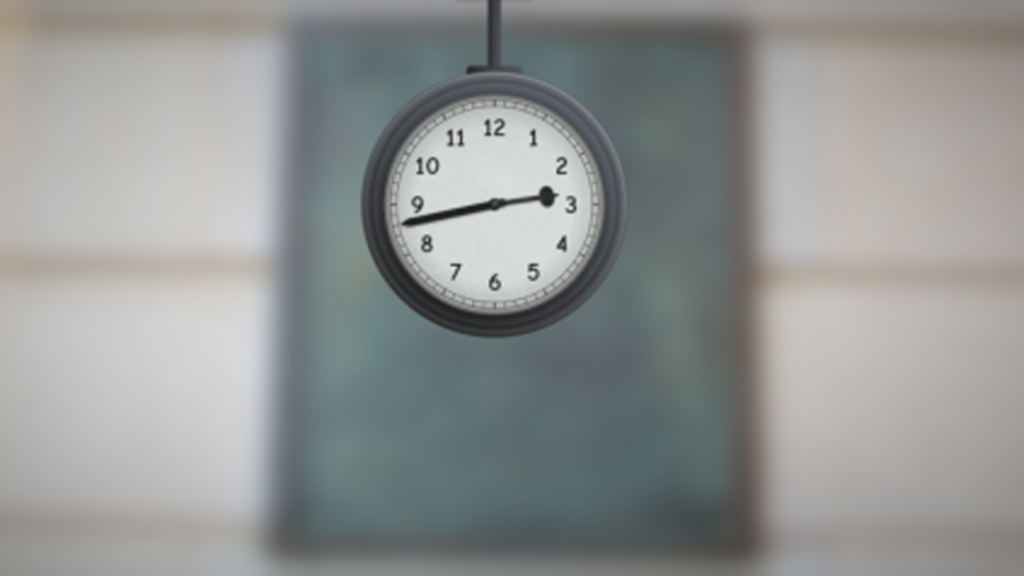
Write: 2:43
